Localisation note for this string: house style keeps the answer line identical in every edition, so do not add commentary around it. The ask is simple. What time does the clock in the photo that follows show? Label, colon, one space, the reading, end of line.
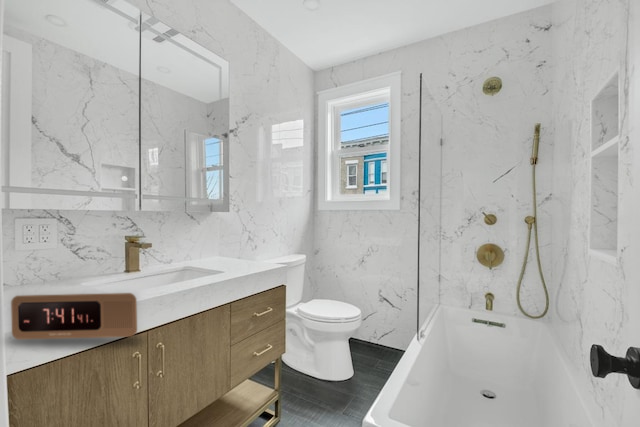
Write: 7:41
